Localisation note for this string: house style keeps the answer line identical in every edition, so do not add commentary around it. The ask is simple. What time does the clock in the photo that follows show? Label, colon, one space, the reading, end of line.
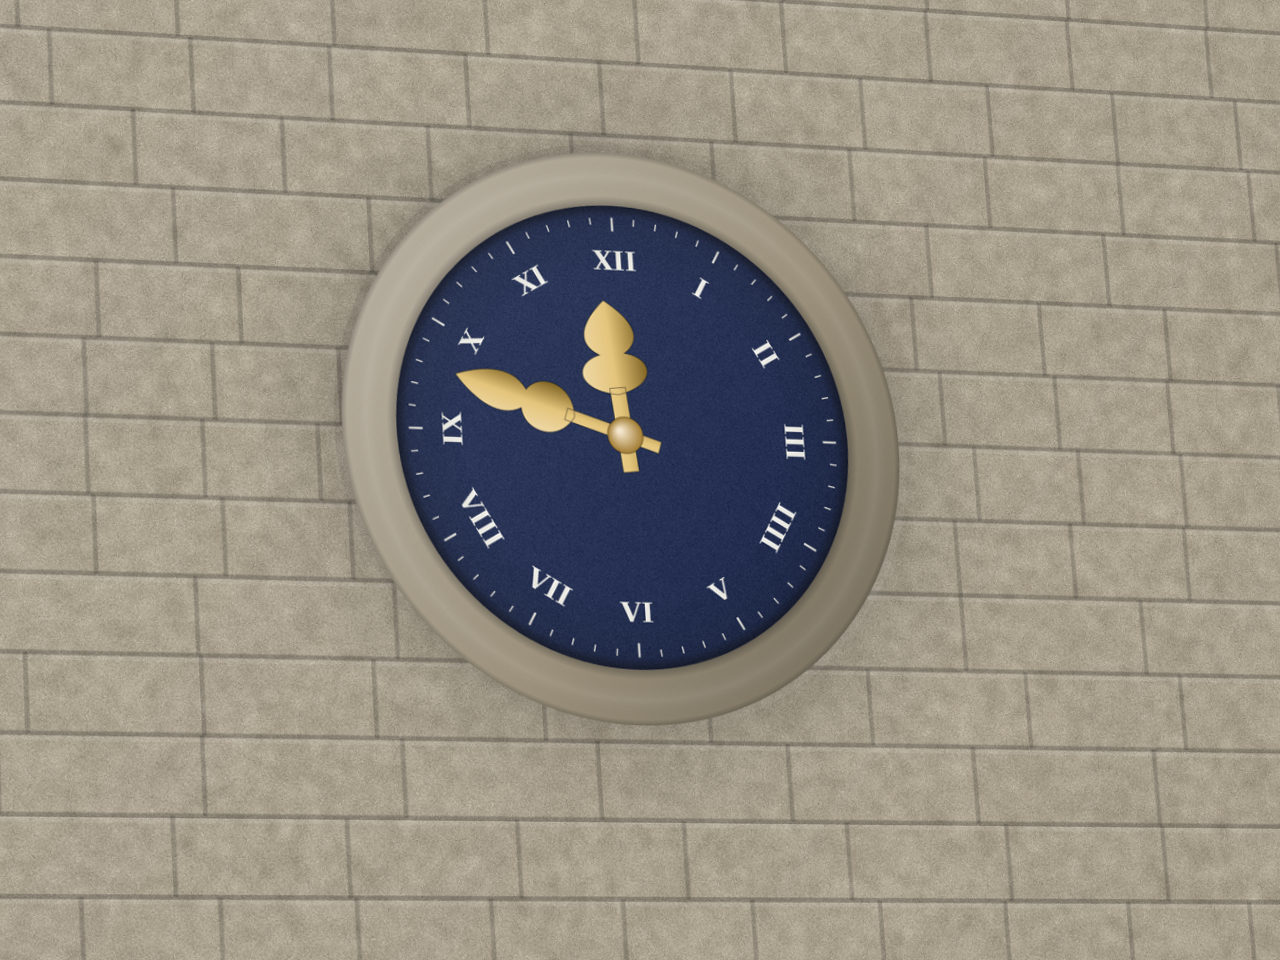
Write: 11:48
